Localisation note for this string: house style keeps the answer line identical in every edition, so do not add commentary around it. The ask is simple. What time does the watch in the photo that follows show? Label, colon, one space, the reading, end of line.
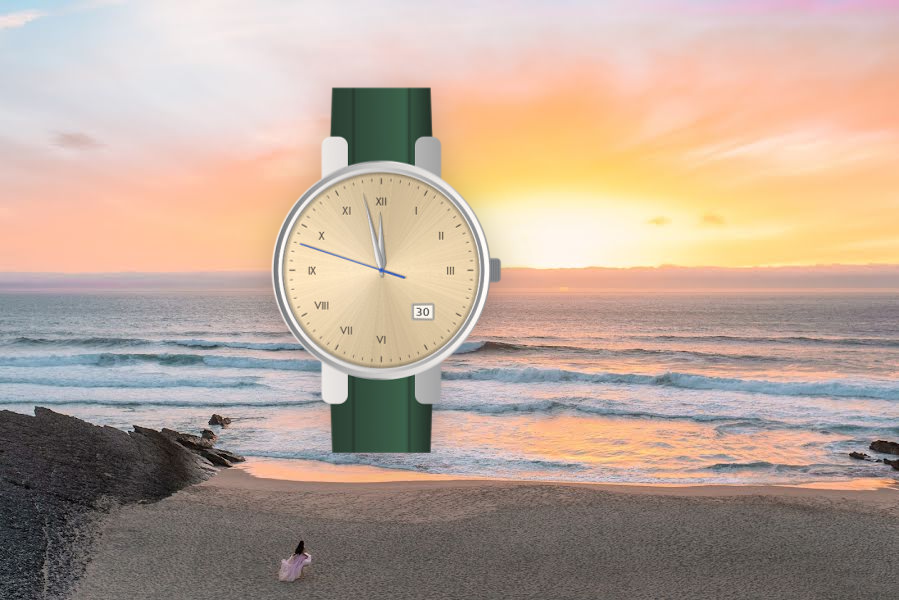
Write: 11:57:48
